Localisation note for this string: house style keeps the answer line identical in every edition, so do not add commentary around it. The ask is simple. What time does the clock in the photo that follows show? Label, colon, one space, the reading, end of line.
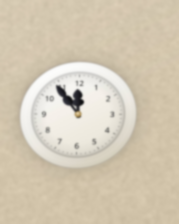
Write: 11:54
